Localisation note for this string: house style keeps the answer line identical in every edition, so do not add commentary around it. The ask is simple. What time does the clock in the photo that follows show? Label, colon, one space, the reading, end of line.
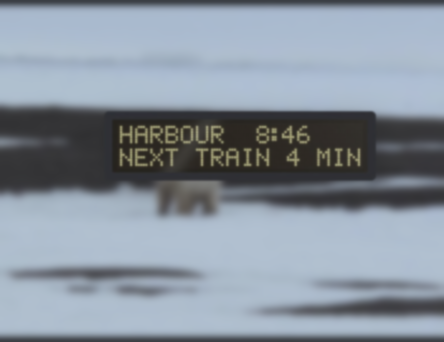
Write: 8:46
